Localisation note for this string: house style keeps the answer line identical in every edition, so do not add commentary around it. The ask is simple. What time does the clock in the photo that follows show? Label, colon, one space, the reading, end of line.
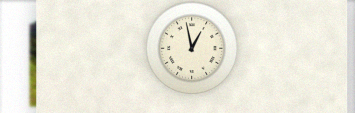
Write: 12:58
